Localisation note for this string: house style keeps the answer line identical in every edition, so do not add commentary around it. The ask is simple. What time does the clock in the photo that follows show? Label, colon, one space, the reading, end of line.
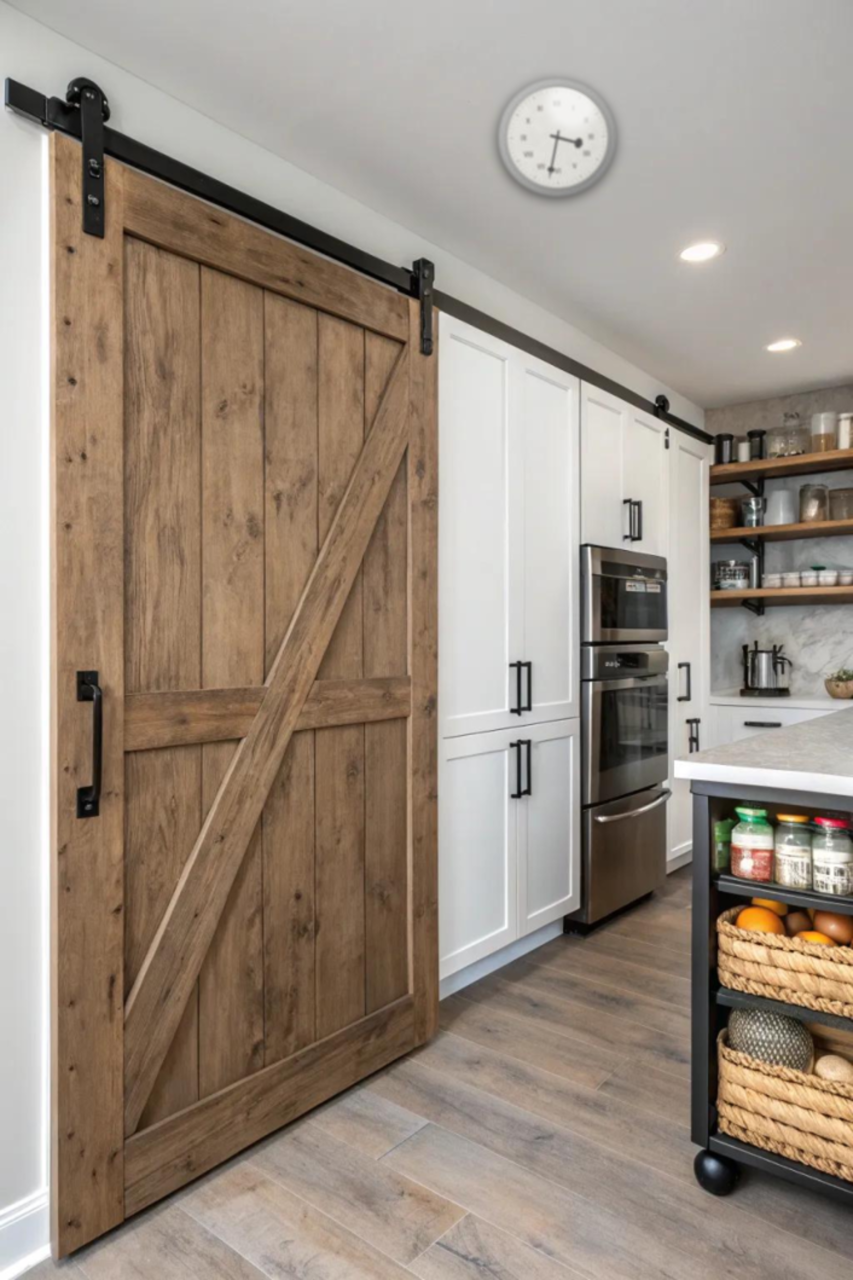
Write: 3:32
